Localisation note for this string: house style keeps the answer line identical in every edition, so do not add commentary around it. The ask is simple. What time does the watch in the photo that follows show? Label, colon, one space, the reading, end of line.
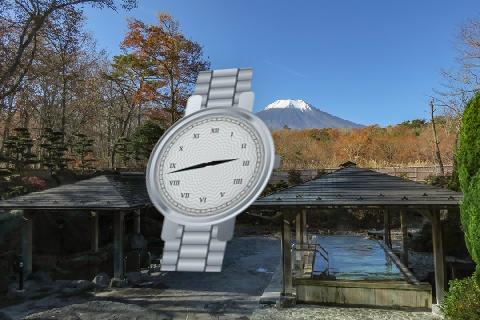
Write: 2:43
